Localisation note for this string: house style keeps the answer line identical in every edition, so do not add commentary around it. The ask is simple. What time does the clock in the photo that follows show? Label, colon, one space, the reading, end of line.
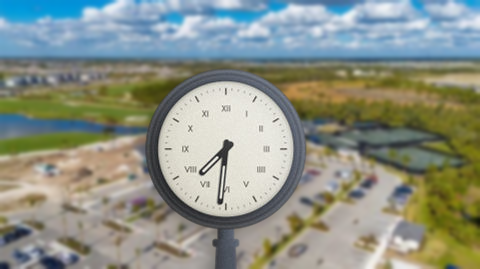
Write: 7:31
